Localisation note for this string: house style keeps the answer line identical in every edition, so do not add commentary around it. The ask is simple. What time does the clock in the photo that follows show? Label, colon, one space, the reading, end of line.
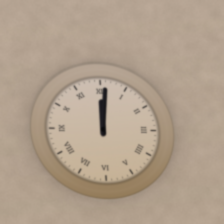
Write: 12:01
